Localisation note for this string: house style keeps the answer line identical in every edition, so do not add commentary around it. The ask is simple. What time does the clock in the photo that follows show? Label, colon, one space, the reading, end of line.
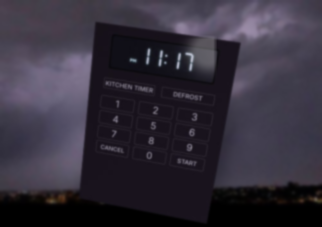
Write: 11:17
